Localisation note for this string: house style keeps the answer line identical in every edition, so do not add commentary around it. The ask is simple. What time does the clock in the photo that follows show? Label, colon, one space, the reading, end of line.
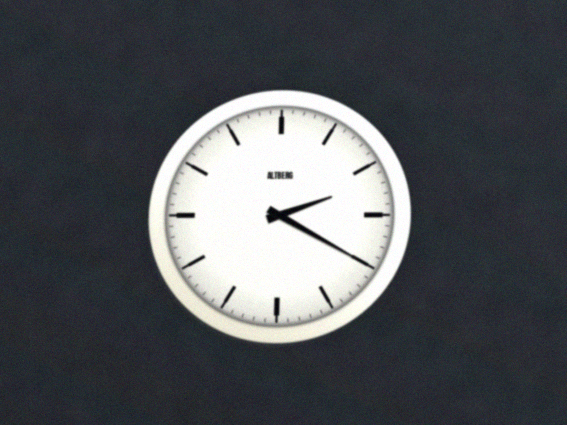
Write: 2:20
